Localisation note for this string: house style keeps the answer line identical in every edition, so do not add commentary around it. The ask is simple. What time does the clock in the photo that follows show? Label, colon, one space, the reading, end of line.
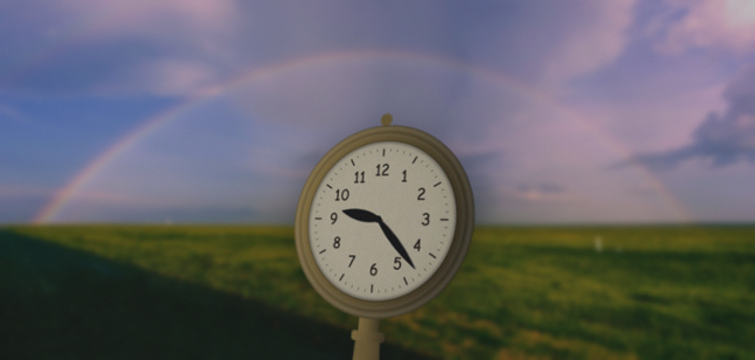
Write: 9:23
